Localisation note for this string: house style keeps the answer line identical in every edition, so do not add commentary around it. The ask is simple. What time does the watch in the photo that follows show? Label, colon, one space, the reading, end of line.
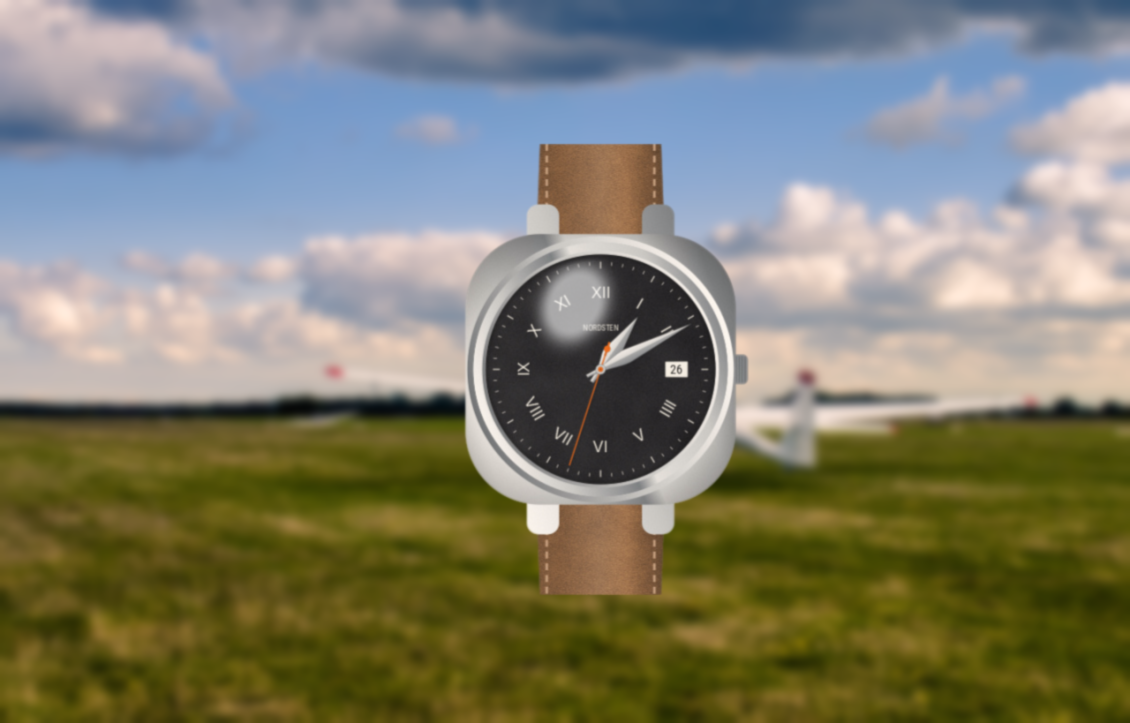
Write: 1:10:33
